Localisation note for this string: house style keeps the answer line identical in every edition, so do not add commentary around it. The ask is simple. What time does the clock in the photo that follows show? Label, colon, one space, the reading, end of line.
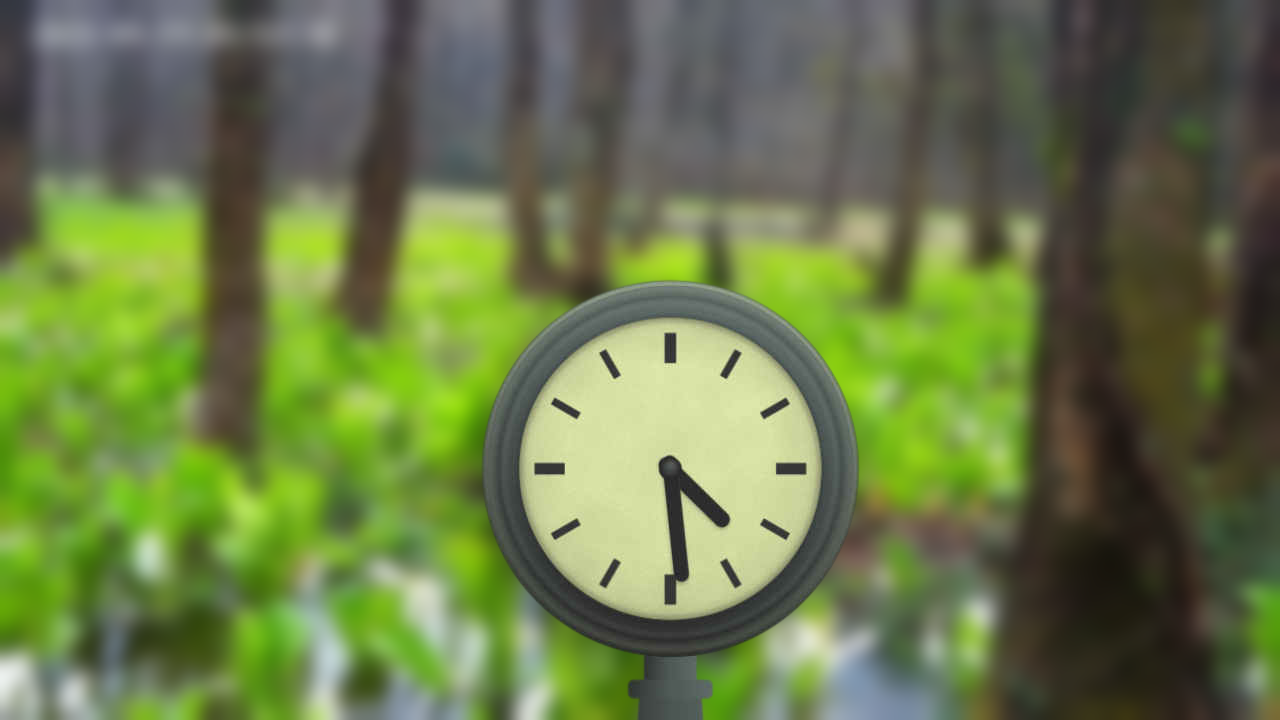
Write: 4:29
